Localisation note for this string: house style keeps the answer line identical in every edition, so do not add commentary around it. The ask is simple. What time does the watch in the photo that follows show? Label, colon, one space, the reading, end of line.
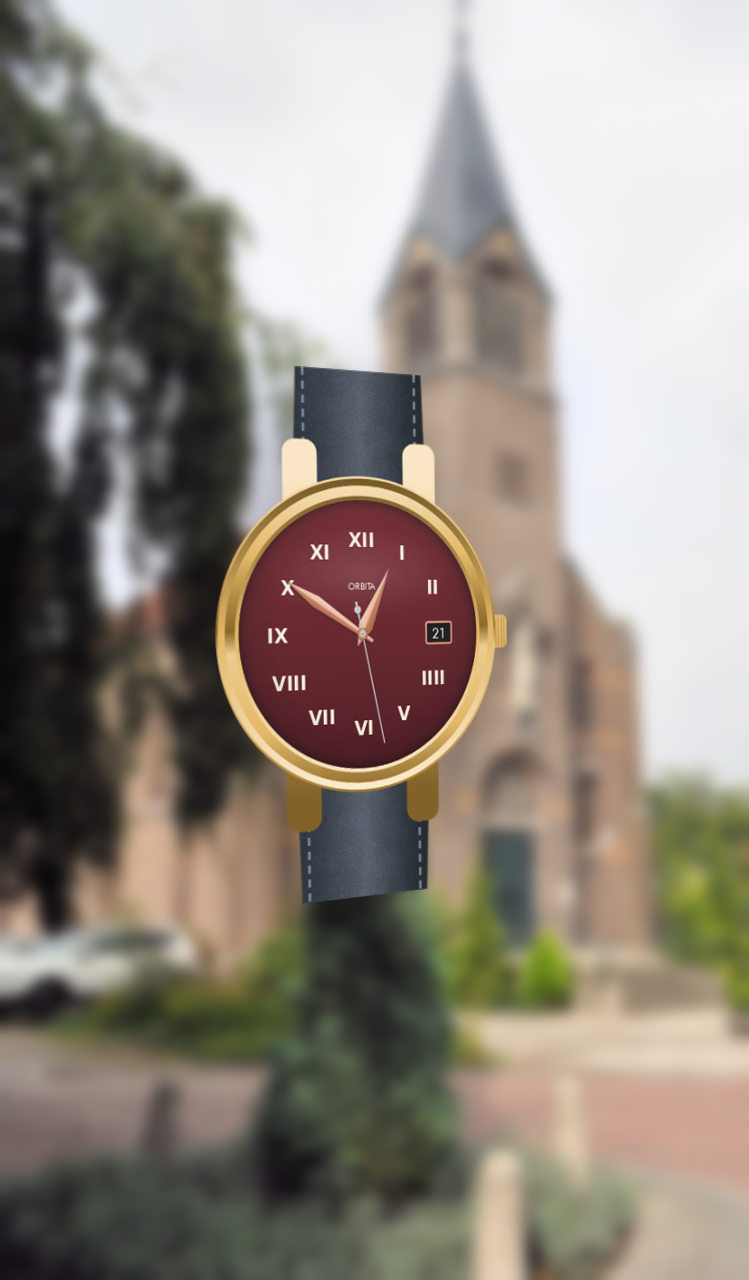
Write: 12:50:28
